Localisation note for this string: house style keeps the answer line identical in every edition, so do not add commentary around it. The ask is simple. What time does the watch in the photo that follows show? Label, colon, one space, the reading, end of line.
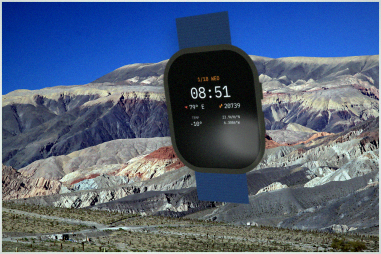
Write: 8:51
